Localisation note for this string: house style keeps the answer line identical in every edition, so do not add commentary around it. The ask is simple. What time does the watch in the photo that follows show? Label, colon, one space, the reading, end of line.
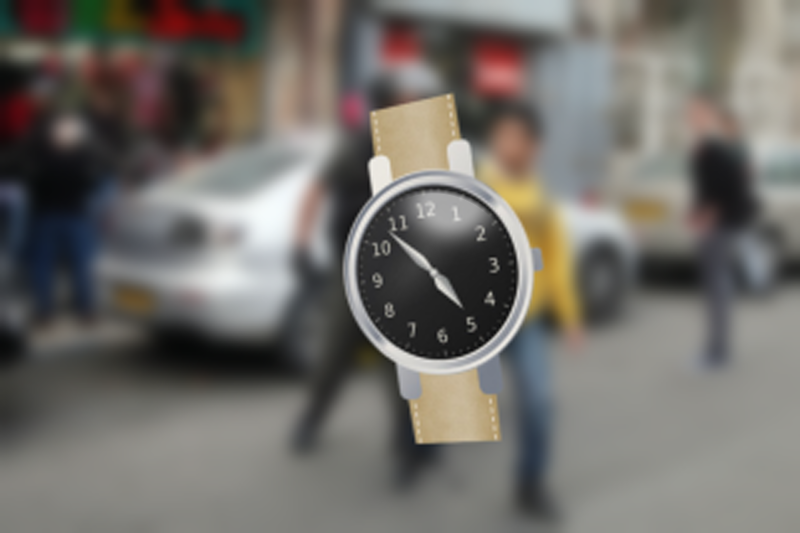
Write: 4:53
